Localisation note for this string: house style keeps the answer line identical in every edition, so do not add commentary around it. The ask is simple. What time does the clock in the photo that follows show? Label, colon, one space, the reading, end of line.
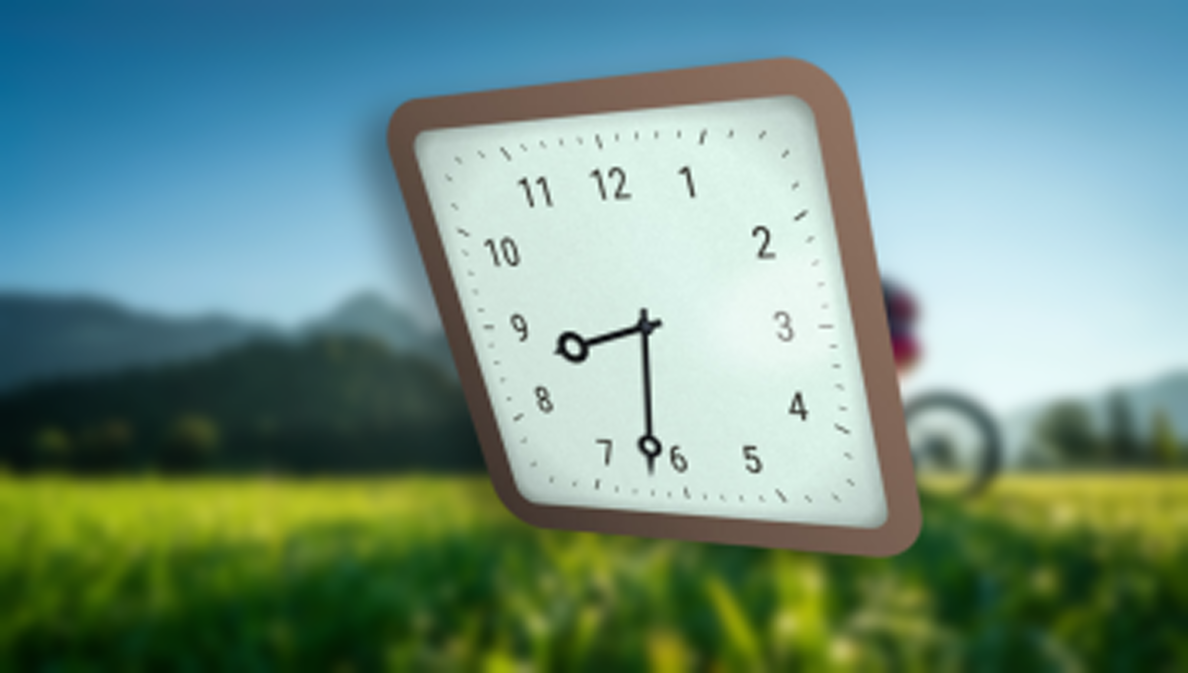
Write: 8:32
